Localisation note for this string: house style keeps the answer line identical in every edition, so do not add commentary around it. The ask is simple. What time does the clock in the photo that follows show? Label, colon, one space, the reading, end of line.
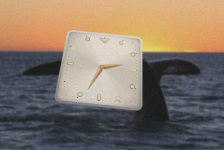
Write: 2:34
